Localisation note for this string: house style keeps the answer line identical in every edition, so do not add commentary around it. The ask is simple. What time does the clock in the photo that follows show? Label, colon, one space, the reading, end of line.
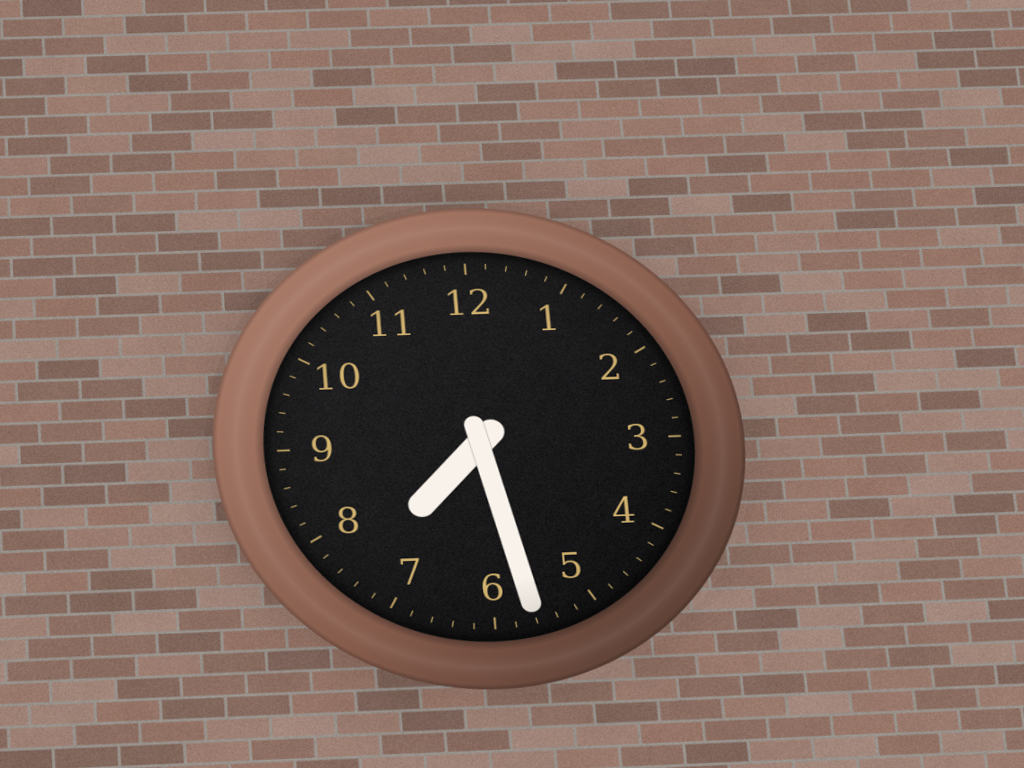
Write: 7:28
